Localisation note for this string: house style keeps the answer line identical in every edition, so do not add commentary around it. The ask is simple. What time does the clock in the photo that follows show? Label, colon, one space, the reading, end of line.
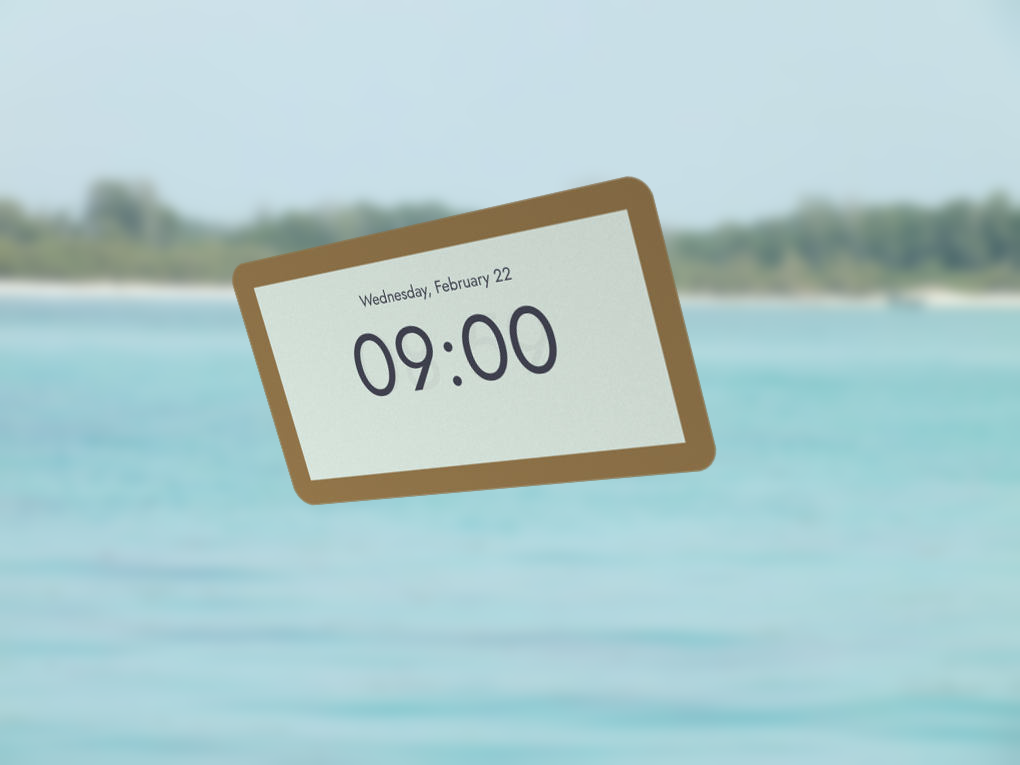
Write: 9:00
